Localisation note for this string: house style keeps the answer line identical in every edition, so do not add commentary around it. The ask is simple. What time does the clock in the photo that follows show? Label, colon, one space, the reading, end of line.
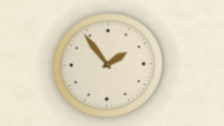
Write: 1:54
